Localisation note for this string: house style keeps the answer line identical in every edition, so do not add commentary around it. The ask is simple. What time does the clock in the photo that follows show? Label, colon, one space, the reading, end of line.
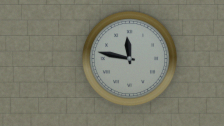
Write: 11:47
